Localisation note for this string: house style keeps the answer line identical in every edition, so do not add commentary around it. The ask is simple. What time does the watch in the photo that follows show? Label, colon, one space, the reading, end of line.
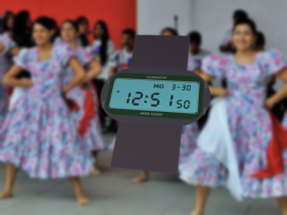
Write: 12:51:50
